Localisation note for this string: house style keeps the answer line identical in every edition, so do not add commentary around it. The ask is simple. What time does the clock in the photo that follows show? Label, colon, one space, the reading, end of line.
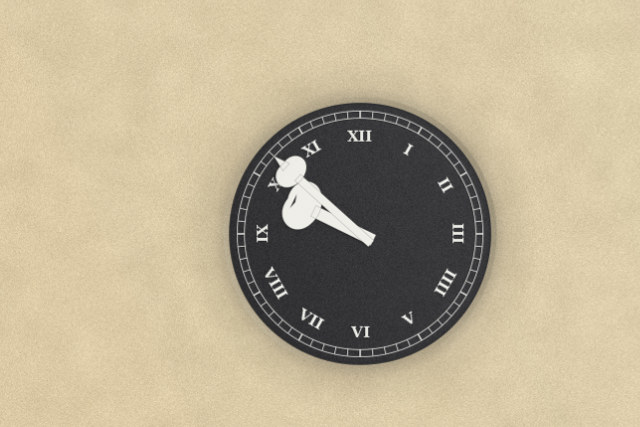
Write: 9:52
